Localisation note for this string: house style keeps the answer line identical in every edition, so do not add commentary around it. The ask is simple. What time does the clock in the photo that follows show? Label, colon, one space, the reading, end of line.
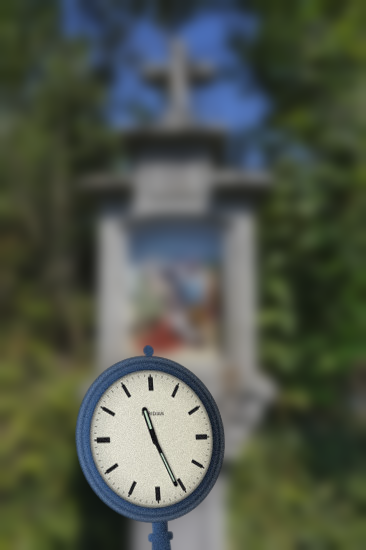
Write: 11:26
